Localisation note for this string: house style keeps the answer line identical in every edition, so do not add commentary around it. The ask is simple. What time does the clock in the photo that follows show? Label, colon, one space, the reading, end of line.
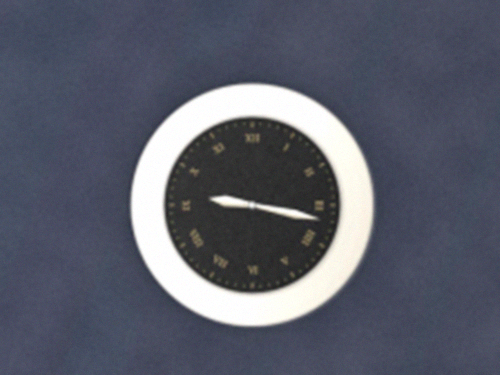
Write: 9:17
